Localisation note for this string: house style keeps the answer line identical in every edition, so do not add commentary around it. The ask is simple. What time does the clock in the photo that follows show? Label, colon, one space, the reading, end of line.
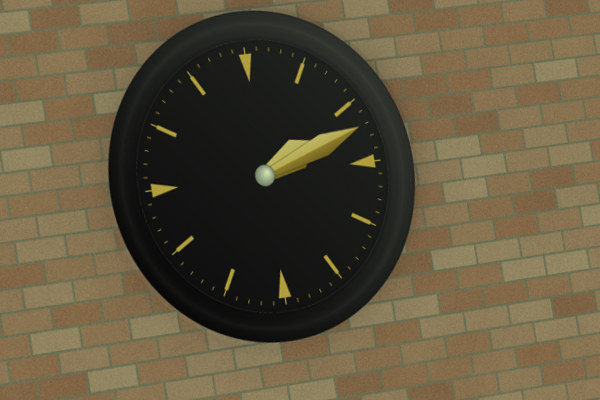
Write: 2:12
